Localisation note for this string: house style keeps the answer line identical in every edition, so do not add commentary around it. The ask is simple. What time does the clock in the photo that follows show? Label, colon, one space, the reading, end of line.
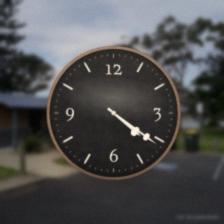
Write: 4:21
